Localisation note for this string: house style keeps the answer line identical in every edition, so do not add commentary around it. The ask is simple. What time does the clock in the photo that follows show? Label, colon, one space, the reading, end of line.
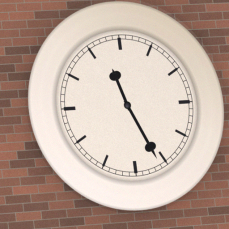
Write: 11:26
